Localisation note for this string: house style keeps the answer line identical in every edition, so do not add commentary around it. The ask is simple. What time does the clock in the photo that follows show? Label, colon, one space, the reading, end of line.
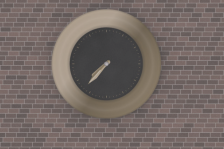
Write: 7:37
